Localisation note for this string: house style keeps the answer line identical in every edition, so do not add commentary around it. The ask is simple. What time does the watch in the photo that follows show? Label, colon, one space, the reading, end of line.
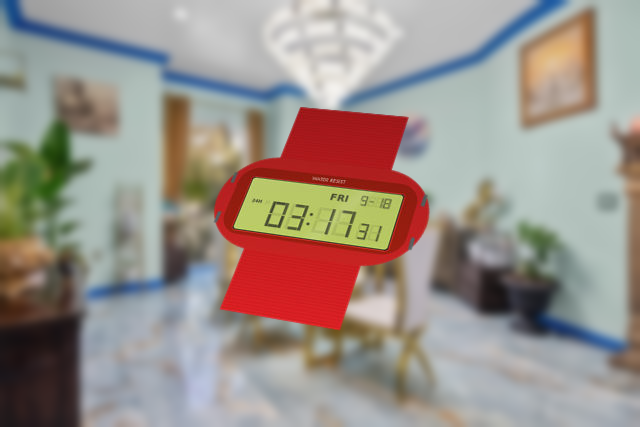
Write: 3:17:31
